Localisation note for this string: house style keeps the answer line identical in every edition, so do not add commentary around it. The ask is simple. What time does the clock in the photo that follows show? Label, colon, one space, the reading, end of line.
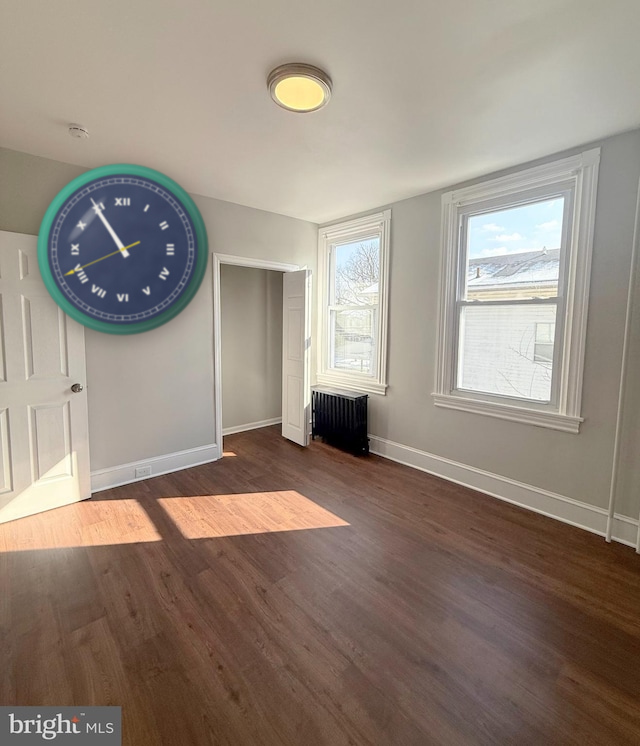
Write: 10:54:41
